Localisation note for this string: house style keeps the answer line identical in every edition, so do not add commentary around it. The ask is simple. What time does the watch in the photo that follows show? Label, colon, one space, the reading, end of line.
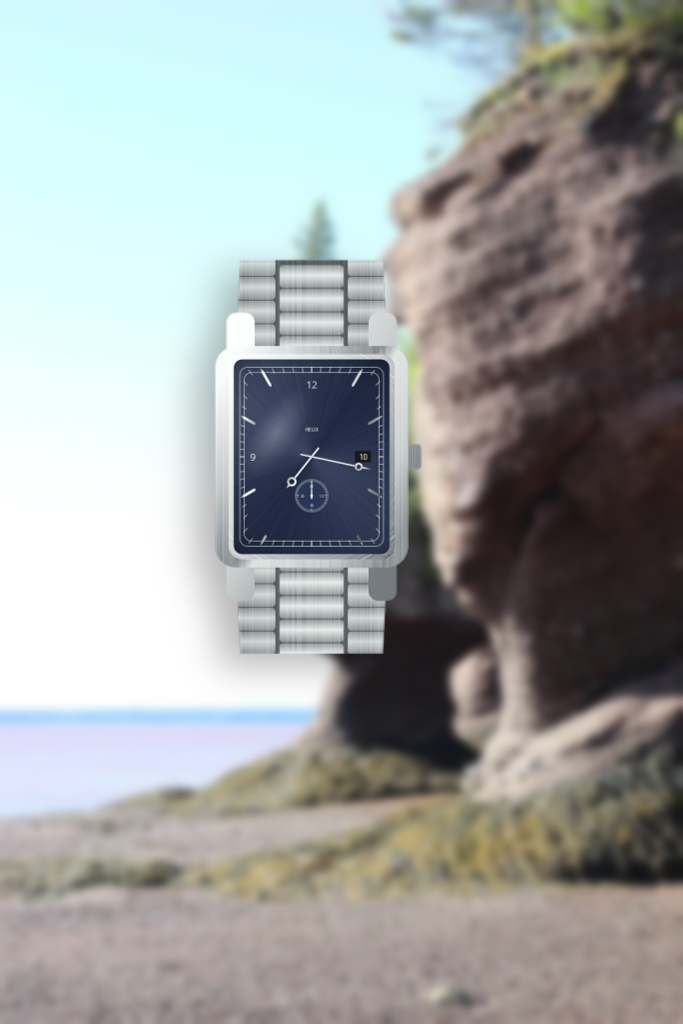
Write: 7:17
